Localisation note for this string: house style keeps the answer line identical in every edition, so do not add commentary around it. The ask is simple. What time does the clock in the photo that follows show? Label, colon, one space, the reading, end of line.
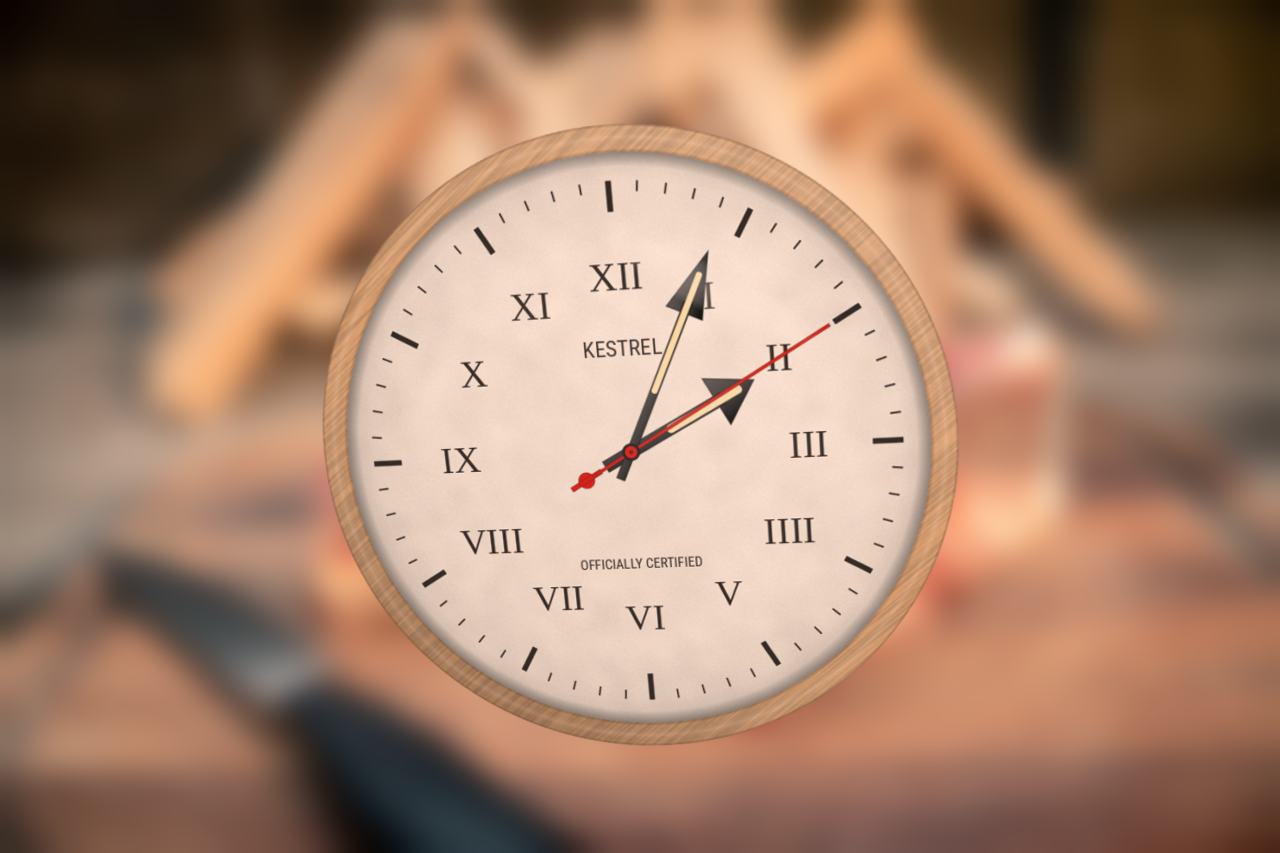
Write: 2:04:10
